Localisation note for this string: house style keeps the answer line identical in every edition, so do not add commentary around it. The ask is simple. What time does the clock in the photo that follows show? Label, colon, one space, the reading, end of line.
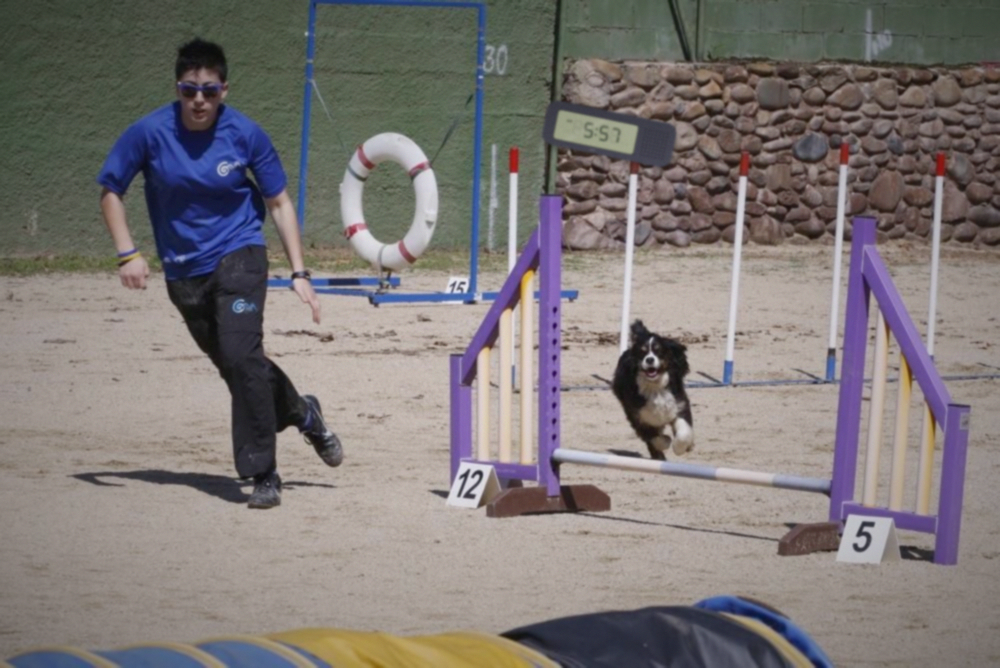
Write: 5:57
